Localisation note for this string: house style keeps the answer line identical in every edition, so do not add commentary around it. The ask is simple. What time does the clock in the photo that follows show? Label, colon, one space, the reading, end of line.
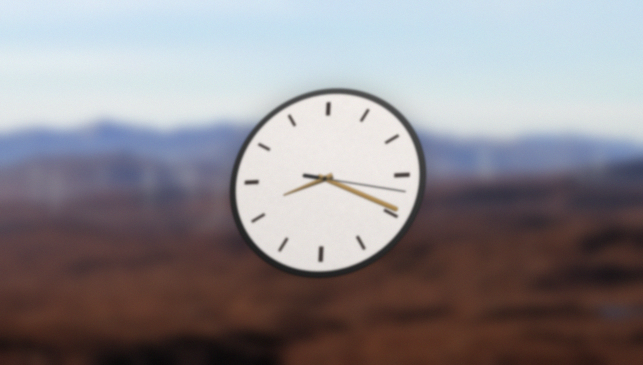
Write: 8:19:17
